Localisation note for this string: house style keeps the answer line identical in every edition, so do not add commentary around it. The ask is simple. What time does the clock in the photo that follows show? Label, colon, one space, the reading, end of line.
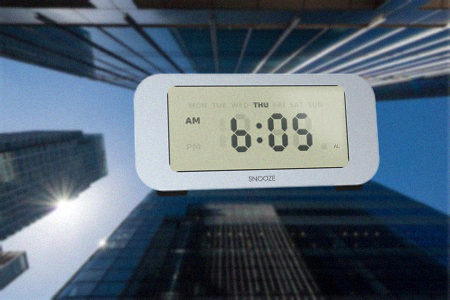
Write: 6:05
